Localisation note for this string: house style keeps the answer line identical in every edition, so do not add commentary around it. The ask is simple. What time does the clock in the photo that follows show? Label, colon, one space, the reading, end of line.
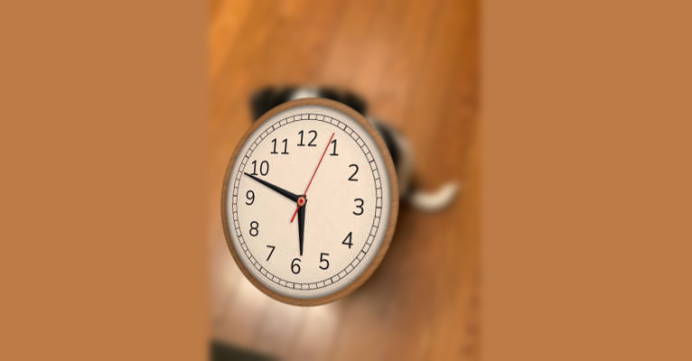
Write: 5:48:04
